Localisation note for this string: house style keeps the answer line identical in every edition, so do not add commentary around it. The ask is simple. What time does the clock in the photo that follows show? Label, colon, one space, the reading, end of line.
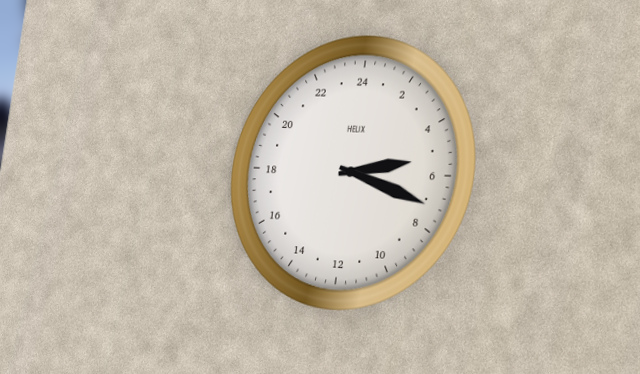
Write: 5:18
